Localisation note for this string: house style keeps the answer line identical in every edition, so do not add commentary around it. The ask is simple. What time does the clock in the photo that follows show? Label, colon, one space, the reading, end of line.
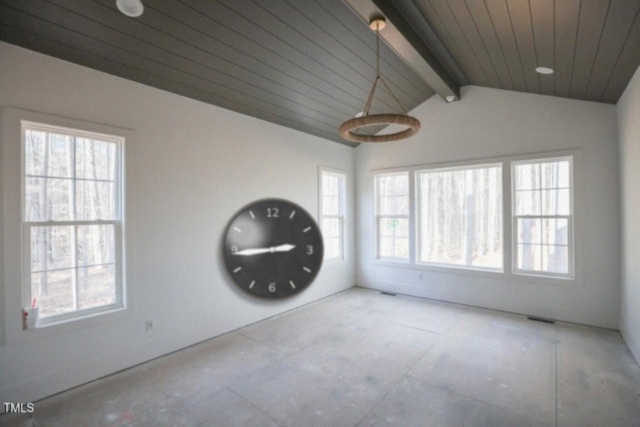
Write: 2:44
